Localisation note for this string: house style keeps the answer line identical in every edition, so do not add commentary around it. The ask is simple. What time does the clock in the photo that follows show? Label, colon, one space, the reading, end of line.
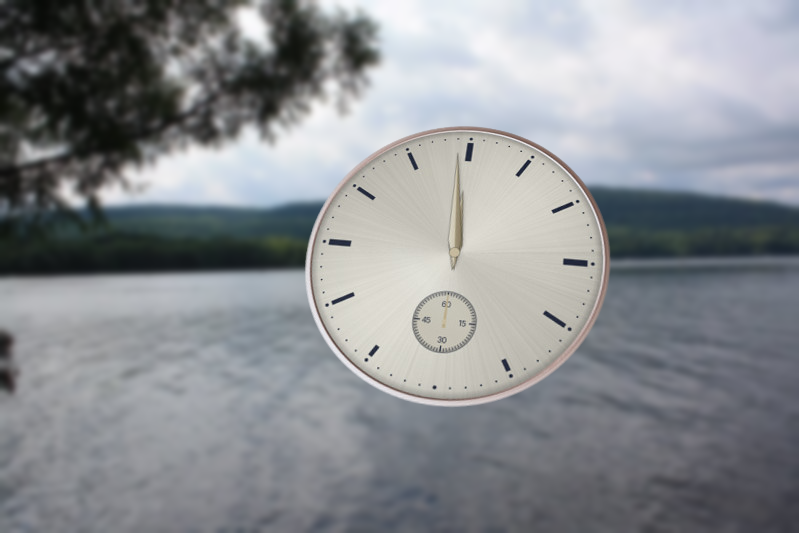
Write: 11:59
